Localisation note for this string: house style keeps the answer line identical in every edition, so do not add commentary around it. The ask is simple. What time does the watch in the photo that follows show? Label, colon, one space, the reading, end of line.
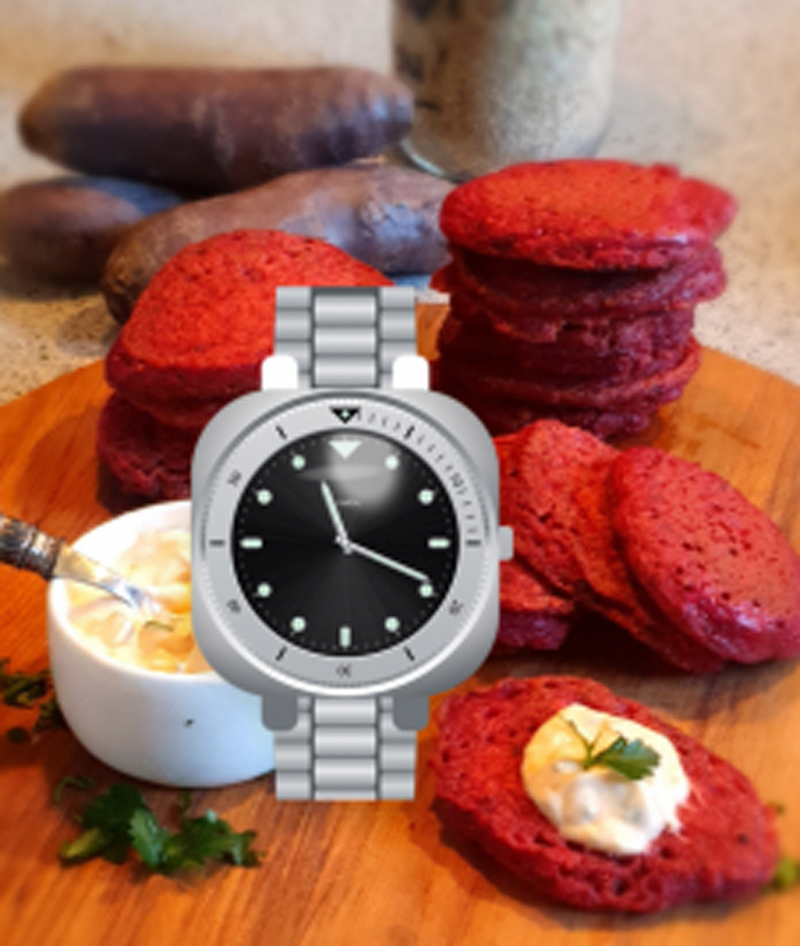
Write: 11:19
